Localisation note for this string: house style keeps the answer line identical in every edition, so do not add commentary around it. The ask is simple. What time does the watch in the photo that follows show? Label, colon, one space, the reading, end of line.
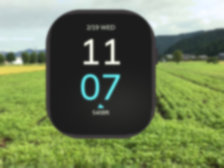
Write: 11:07
